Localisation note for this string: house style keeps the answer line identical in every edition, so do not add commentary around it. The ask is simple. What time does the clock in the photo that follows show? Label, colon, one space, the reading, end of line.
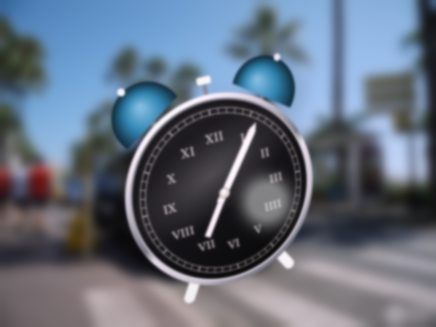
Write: 7:06
